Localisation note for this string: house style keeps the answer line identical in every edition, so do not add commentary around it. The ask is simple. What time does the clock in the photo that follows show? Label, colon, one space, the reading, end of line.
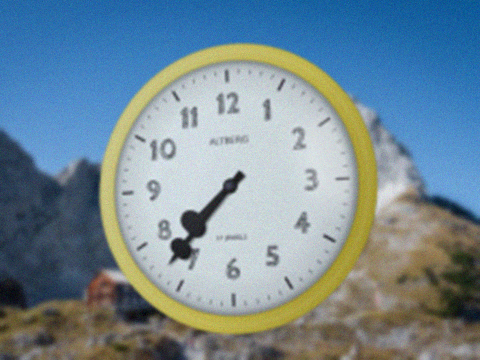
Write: 7:37
